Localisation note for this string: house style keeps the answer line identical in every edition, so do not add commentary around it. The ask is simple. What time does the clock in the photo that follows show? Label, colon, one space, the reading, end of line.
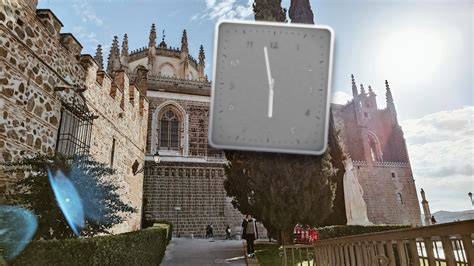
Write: 5:58
